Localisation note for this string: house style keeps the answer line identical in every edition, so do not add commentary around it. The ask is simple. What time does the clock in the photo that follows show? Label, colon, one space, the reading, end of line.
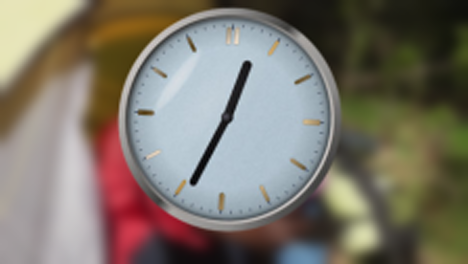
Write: 12:34
